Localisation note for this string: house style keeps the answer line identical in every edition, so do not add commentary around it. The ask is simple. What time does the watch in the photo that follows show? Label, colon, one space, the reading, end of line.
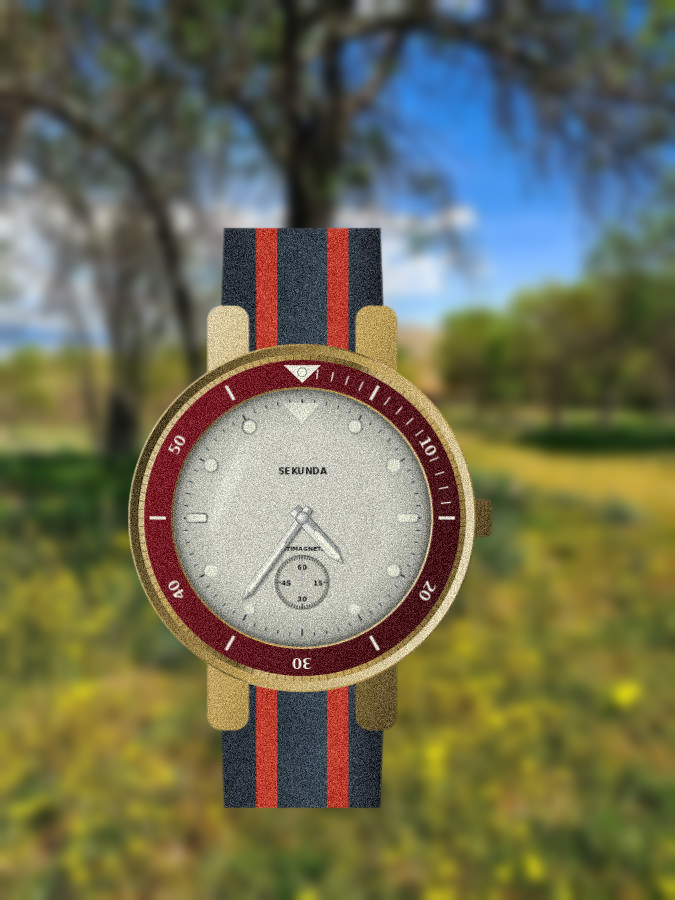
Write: 4:36
